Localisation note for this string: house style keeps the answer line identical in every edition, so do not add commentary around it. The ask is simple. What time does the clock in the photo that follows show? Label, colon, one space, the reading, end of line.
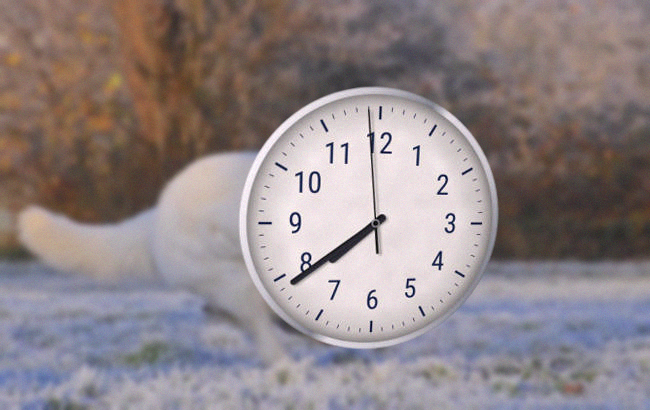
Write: 7:38:59
